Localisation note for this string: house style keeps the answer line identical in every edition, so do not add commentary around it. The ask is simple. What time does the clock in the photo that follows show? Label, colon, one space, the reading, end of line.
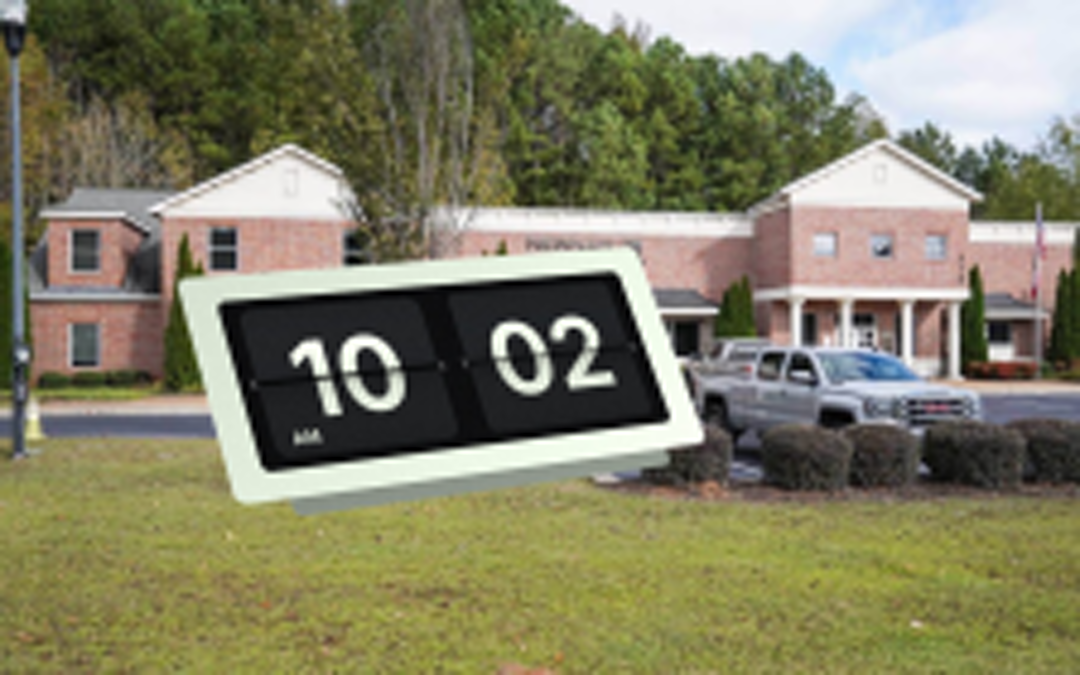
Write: 10:02
